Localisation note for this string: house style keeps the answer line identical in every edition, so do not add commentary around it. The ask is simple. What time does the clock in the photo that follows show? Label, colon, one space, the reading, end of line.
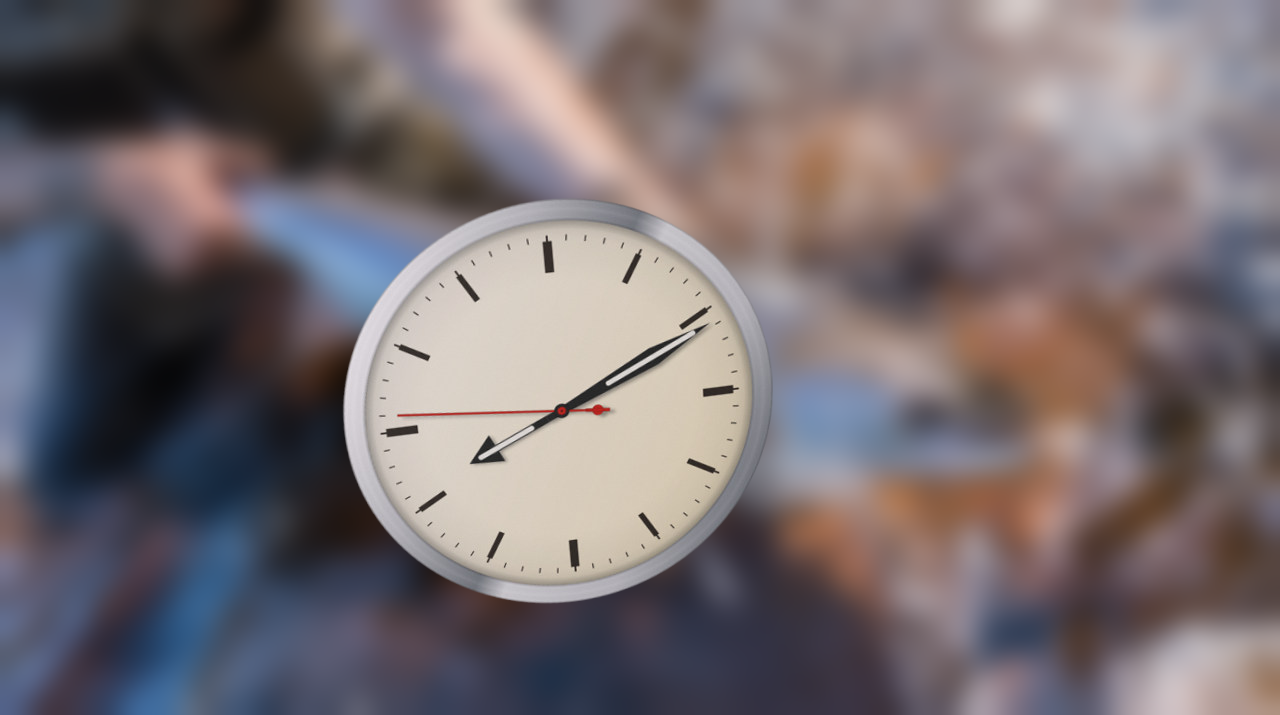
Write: 8:10:46
